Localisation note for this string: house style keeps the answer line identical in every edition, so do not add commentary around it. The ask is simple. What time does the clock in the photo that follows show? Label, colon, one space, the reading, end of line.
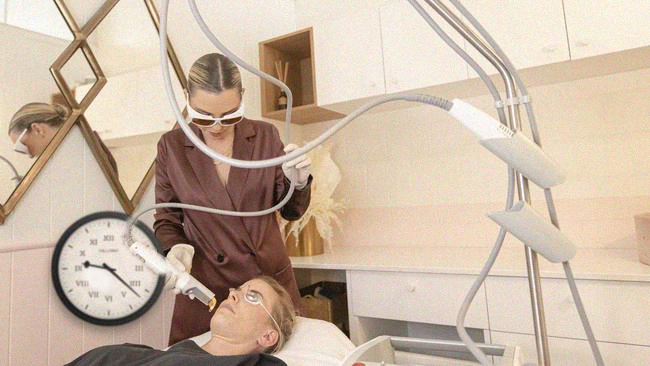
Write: 9:22
